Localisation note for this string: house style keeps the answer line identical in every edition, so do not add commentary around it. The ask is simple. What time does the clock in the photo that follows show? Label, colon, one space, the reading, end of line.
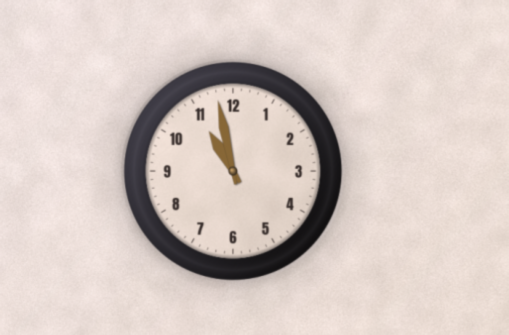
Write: 10:58
